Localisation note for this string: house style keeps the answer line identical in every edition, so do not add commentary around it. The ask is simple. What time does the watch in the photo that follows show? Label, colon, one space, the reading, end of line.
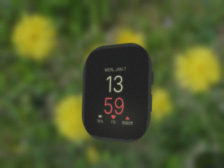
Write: 13:59
